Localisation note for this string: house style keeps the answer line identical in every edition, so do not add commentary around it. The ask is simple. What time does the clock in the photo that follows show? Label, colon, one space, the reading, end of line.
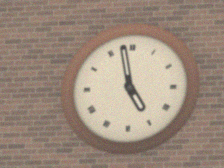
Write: 4:58
